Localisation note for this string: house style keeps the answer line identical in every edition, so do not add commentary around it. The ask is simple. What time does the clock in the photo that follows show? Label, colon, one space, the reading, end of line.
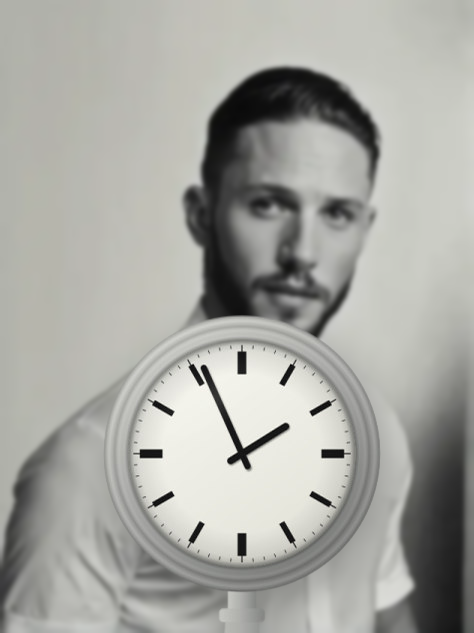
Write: 1:56
